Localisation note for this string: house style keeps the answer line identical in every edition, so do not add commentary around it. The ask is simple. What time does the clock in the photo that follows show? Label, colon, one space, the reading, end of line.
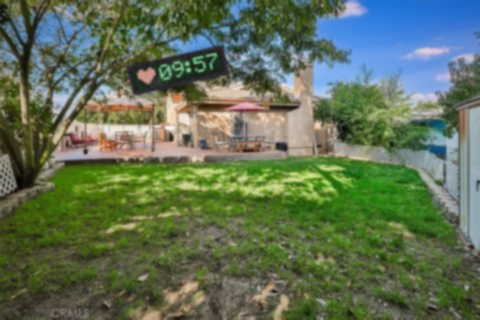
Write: 9:57
